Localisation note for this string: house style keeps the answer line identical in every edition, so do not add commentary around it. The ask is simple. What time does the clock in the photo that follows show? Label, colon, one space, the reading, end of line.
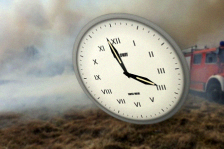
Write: 3:58
